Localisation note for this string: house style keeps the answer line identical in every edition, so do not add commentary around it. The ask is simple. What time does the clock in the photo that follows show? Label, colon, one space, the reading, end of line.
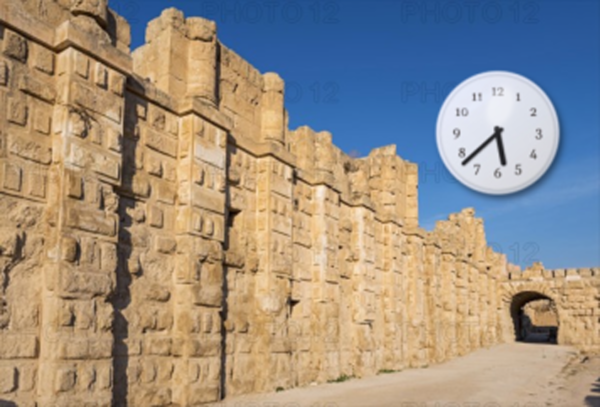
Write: 5:38
